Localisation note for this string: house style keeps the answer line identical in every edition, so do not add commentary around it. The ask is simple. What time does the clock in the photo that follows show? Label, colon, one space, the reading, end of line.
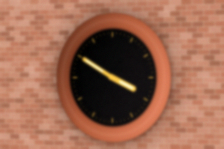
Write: 3:50
